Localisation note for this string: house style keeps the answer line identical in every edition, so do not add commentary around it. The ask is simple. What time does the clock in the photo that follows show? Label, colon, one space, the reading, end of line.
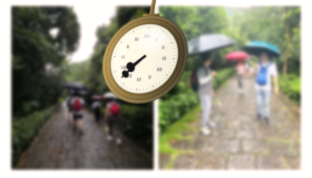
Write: 7:37
